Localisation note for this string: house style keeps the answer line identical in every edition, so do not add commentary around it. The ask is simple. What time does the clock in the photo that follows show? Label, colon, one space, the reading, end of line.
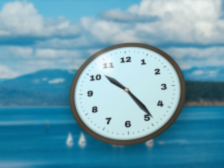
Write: 10:24
